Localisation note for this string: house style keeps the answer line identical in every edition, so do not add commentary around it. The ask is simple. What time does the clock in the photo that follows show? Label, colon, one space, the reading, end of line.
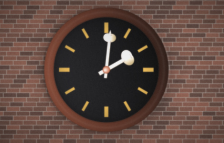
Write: 2:01
